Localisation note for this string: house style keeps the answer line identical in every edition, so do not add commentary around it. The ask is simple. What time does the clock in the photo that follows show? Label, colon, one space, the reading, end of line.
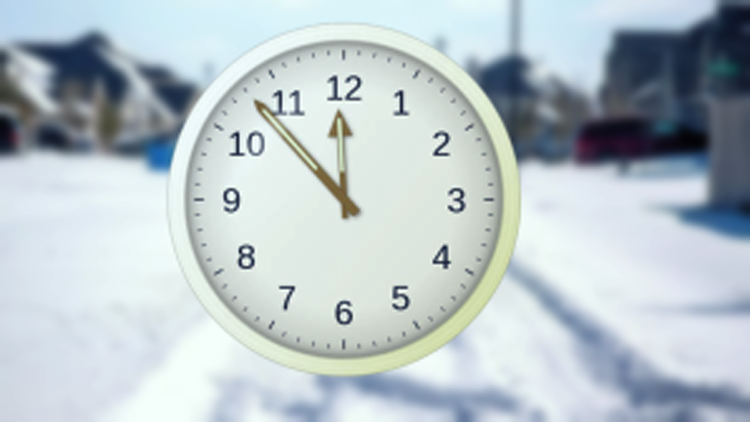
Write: 11:53
